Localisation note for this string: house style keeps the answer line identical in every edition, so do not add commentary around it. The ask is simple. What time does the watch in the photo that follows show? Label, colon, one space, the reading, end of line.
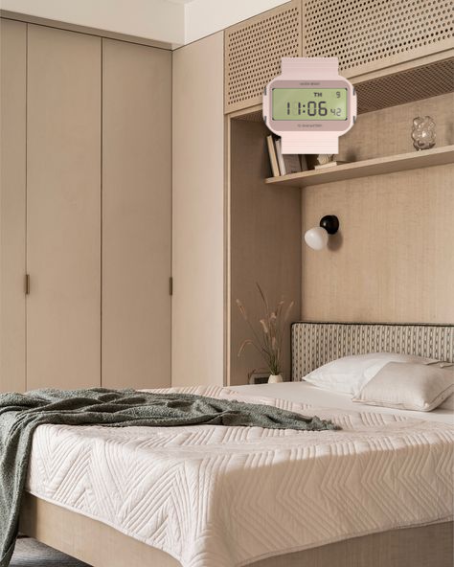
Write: 11:06:42
